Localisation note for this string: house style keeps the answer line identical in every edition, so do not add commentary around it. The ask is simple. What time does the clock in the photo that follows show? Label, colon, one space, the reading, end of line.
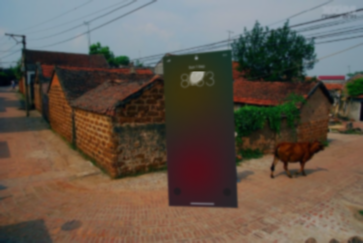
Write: 8:33
